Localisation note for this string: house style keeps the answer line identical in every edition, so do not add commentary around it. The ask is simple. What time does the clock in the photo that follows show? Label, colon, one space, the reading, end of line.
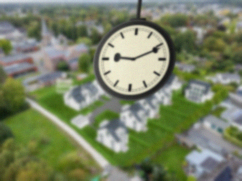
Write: 9:11
